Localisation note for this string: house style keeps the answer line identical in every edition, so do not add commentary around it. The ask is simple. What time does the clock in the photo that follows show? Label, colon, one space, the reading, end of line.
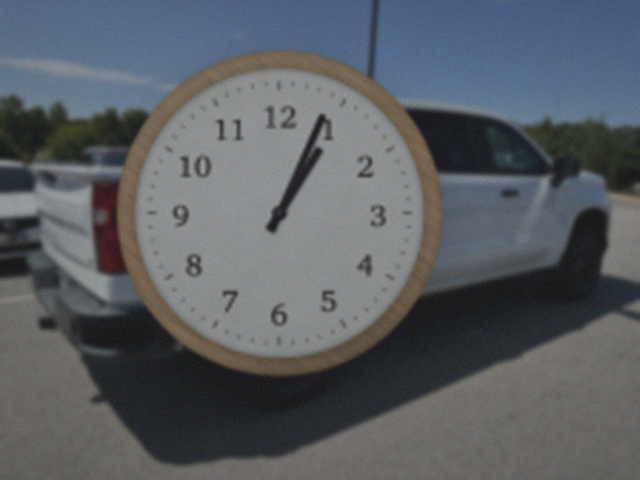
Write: 1:04
